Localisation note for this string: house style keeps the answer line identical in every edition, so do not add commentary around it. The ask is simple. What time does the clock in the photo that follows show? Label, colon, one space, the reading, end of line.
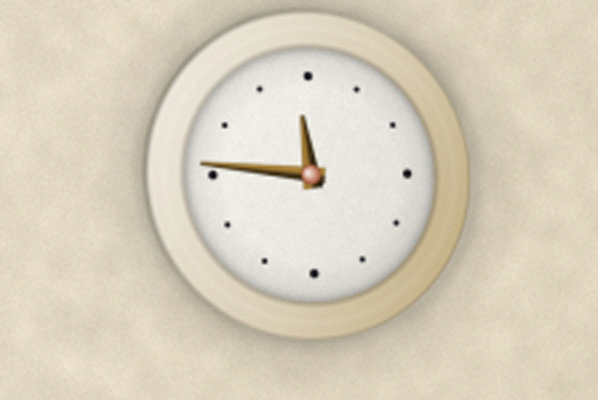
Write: 11:46
